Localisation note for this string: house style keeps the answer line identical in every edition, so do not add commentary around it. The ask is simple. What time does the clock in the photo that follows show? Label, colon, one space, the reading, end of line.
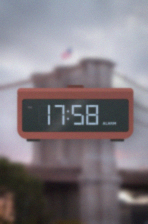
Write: 17:58
